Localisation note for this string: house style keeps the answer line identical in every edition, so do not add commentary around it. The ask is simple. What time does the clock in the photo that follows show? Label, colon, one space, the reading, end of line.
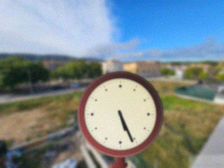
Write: 5:26
